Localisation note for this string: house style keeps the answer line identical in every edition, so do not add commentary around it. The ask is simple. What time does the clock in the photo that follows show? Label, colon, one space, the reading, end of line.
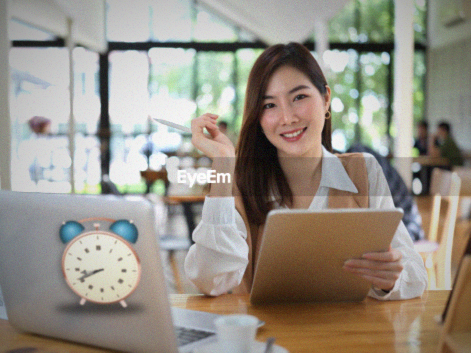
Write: 8:41
